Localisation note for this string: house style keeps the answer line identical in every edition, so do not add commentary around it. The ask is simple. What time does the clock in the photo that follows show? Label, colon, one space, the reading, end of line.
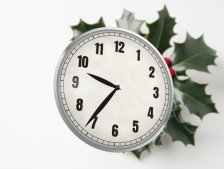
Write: 9:36
